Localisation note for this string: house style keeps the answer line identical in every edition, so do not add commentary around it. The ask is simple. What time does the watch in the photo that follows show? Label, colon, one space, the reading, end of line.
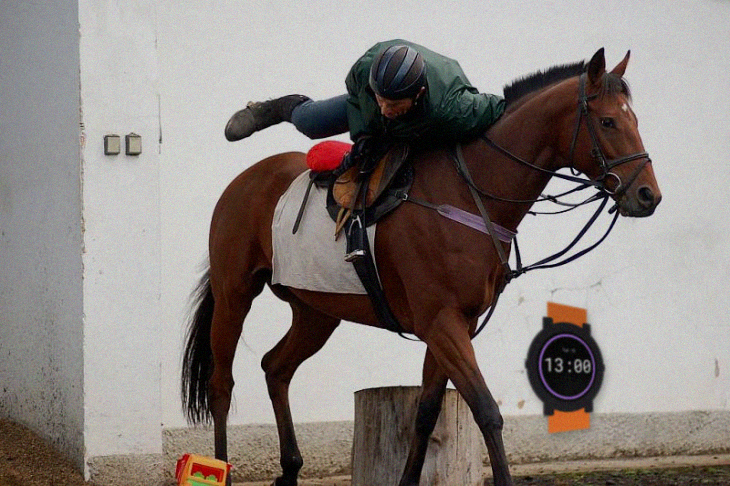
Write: 13:00
